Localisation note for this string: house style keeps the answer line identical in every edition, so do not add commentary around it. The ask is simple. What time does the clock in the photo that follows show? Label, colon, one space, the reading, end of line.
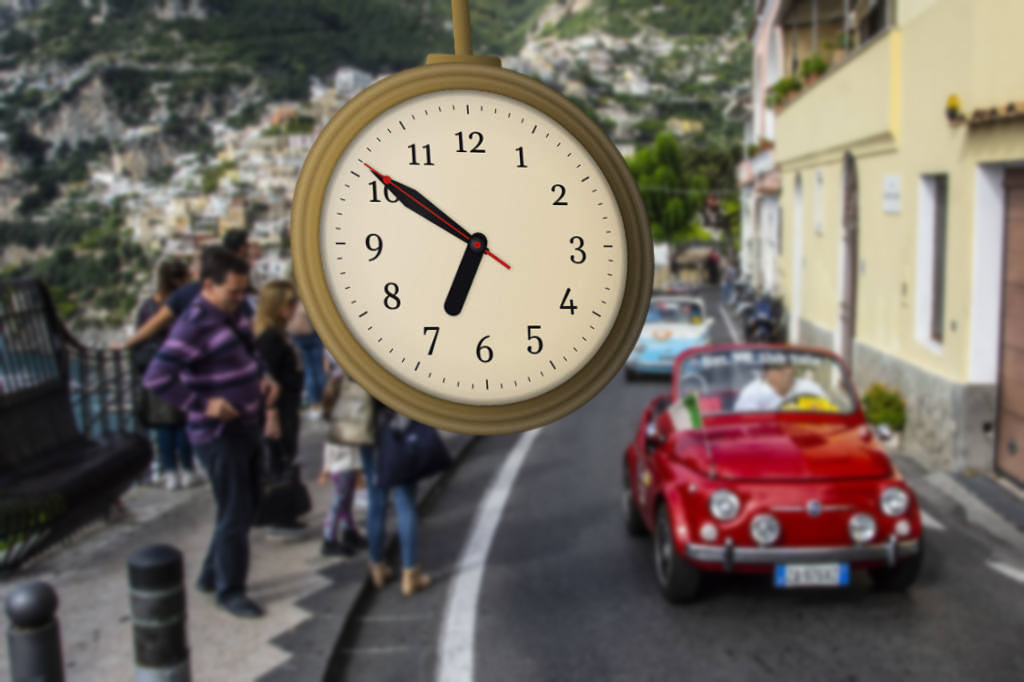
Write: 6:50:51
